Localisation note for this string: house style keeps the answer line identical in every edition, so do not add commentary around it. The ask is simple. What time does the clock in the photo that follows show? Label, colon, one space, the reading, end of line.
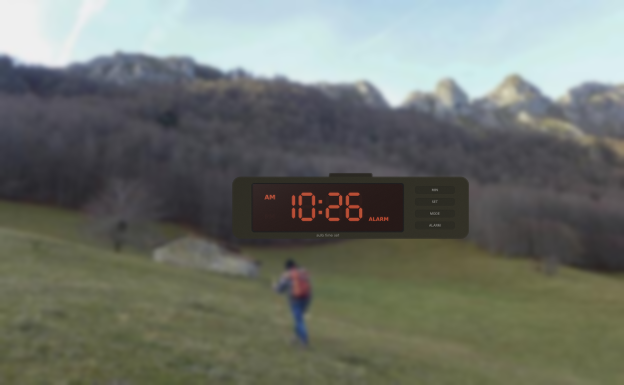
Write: 10:26
